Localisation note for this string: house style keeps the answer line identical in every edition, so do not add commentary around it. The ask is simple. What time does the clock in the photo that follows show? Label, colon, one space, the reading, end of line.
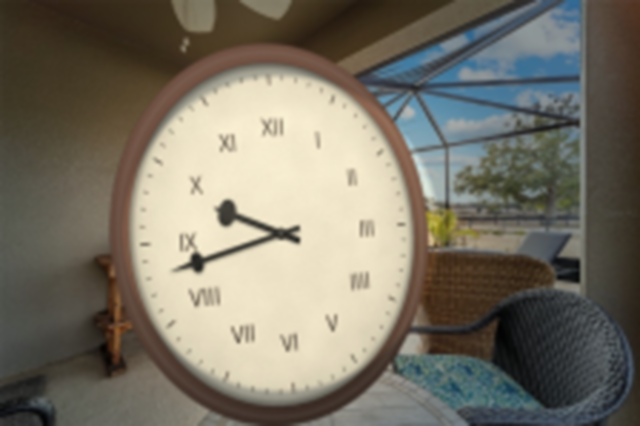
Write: 9:43
